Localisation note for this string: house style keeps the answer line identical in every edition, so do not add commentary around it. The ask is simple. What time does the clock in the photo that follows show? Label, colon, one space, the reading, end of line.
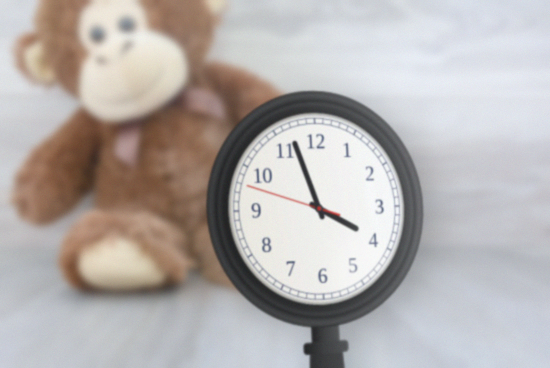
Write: 3:56:48
